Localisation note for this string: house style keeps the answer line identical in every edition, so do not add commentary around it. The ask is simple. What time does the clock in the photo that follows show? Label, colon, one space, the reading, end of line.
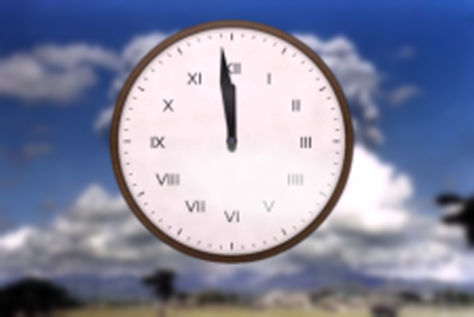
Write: 11:59
